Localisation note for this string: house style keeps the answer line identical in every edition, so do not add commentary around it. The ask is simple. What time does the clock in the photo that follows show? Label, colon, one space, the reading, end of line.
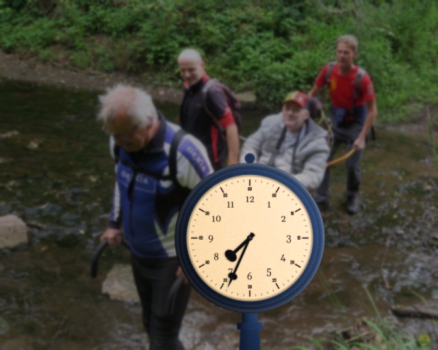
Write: 7:34
